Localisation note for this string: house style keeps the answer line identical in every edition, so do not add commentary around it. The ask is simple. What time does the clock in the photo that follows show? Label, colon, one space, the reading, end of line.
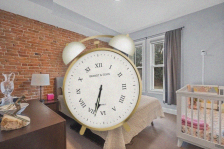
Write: 6:33
